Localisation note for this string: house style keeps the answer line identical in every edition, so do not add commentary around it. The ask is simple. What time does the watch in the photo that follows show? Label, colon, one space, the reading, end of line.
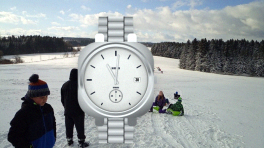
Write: 11:01
